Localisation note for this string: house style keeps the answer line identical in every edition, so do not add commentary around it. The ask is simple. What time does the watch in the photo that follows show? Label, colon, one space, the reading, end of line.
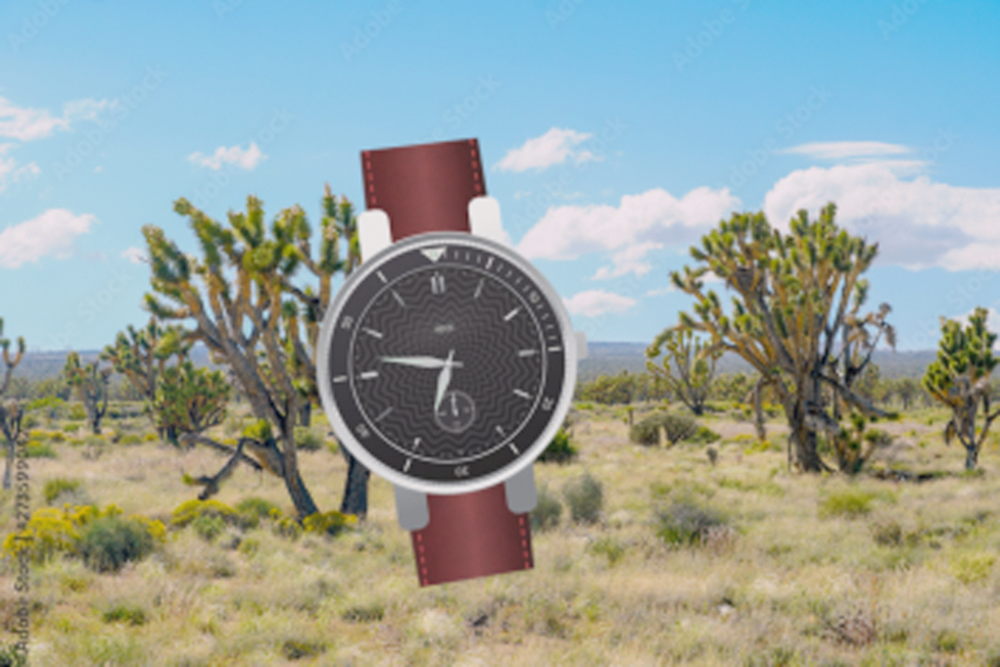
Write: 6:47
